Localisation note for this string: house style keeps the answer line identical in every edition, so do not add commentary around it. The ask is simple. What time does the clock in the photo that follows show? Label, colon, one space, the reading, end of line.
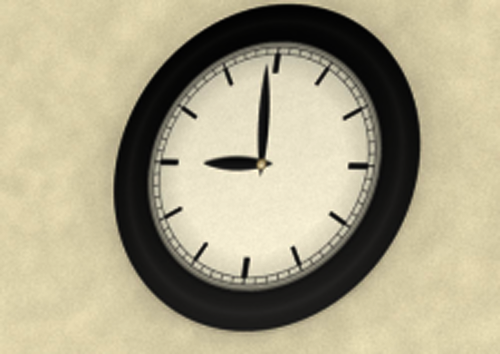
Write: 8:59
